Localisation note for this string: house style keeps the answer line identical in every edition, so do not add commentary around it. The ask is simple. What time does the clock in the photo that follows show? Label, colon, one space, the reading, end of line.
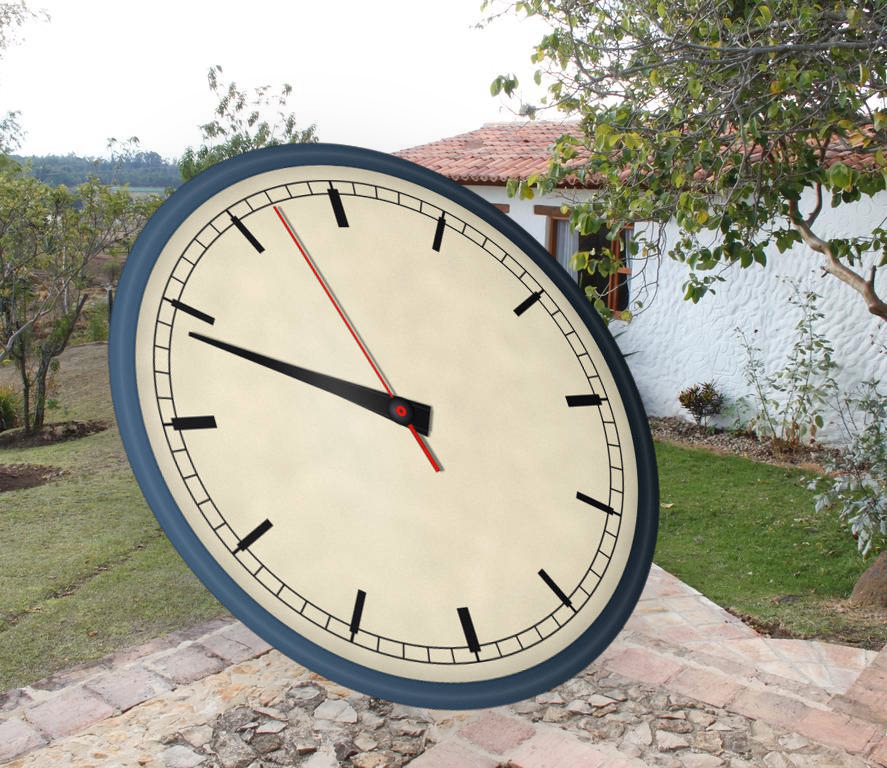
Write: 9:48:57
